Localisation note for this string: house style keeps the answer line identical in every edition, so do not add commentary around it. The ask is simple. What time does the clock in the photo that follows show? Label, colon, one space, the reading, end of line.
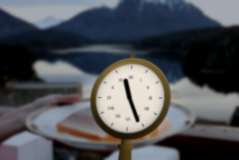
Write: 11:26
